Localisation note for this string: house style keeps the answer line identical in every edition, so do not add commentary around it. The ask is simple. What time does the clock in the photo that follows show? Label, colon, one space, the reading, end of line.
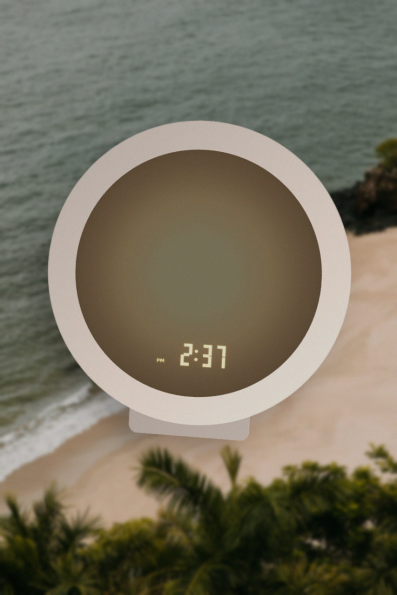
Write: 2:37
